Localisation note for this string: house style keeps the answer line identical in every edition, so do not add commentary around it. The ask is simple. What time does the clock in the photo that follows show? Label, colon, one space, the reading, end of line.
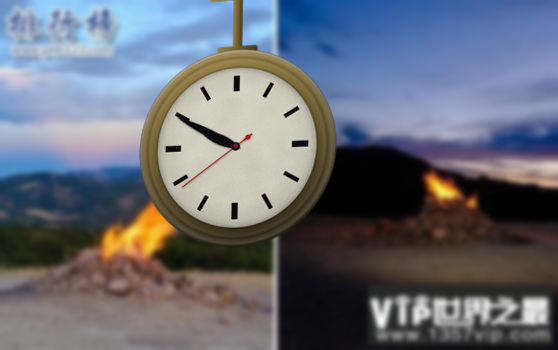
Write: 9:49:39
